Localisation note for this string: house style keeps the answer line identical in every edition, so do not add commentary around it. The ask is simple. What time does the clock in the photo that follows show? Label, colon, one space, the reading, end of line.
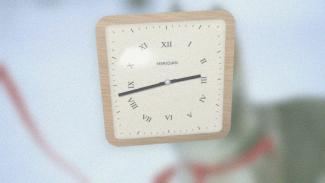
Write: 2:43
